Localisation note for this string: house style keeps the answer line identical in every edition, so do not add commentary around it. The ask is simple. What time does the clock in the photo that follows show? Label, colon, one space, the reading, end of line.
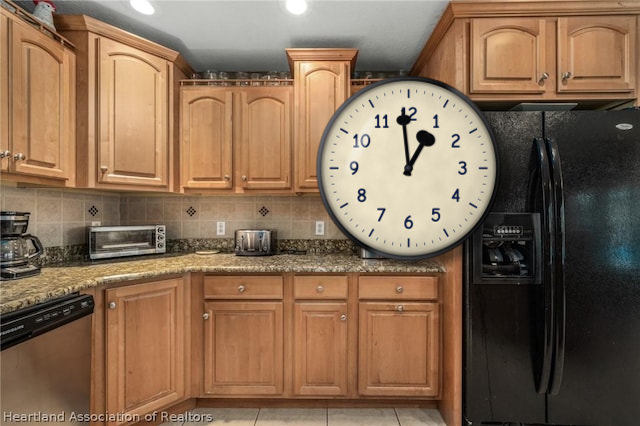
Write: 12:59
